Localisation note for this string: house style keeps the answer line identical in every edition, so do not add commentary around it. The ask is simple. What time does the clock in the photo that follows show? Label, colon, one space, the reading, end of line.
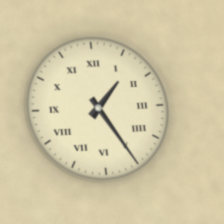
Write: 1:25
